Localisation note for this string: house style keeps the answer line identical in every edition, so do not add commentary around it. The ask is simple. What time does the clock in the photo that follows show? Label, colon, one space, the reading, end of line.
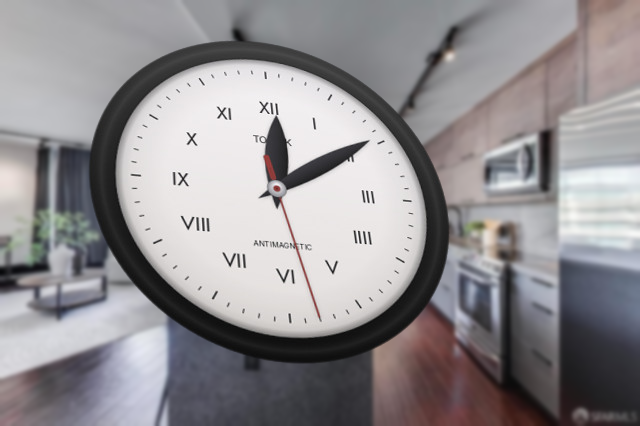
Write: 12:09:28
